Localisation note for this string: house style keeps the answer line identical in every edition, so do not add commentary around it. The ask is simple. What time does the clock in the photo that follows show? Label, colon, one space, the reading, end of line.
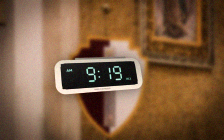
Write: 9:19
